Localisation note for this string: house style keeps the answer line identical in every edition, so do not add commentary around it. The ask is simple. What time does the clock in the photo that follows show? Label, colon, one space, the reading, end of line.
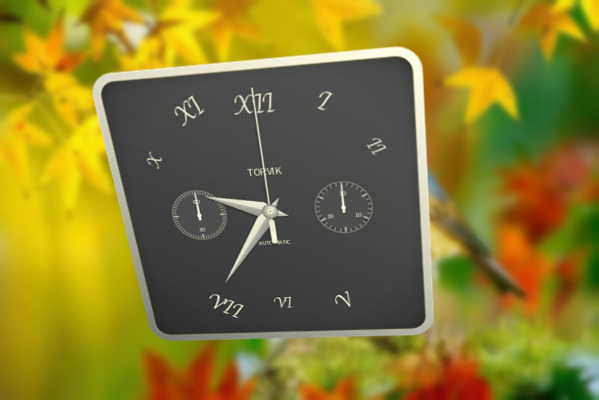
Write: 9:36
